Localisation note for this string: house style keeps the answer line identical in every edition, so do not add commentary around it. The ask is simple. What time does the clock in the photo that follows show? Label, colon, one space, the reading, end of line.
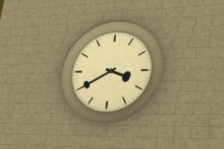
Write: 3:40
